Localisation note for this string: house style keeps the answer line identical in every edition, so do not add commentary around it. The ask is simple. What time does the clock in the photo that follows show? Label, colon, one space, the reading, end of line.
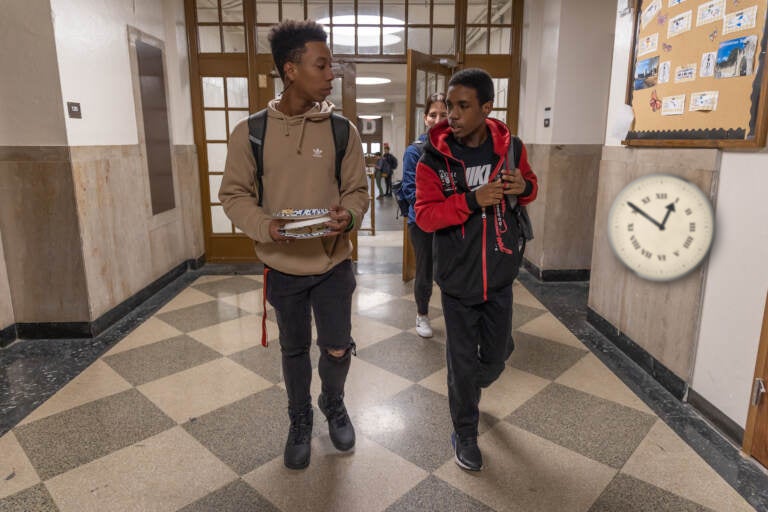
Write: 12:51
